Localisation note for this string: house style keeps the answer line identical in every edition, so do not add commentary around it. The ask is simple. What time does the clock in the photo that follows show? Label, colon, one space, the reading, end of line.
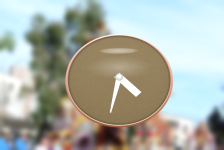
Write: 4:32
